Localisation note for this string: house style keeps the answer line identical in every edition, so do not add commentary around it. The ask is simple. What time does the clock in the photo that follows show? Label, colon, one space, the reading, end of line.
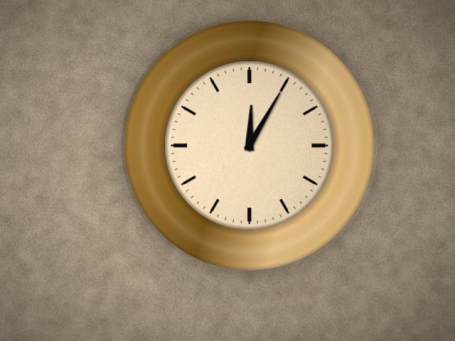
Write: 12:05
